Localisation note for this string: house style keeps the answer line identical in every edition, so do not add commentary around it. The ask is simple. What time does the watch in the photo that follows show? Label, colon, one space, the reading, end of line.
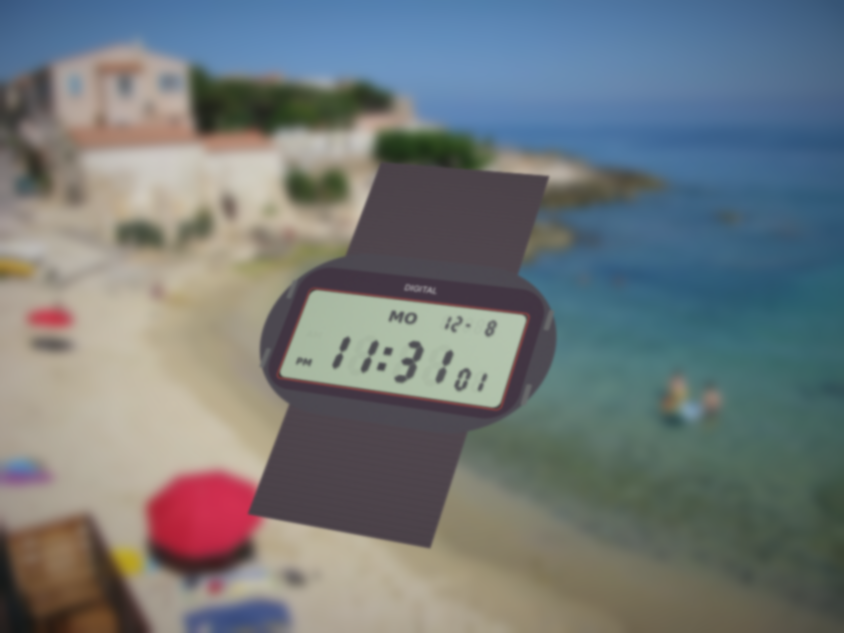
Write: 11:31:01
